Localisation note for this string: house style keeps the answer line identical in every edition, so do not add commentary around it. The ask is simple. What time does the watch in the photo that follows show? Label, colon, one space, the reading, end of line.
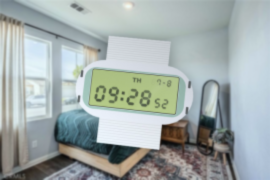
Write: 9:28:52
